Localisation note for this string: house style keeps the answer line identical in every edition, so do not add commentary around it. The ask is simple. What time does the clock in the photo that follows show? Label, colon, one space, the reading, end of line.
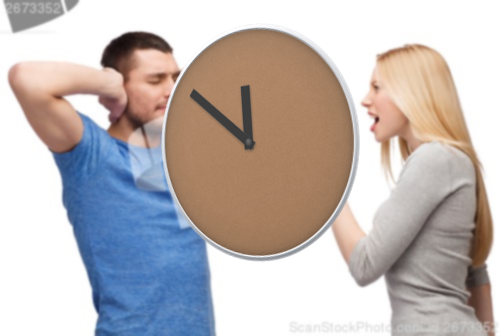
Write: 11:51
